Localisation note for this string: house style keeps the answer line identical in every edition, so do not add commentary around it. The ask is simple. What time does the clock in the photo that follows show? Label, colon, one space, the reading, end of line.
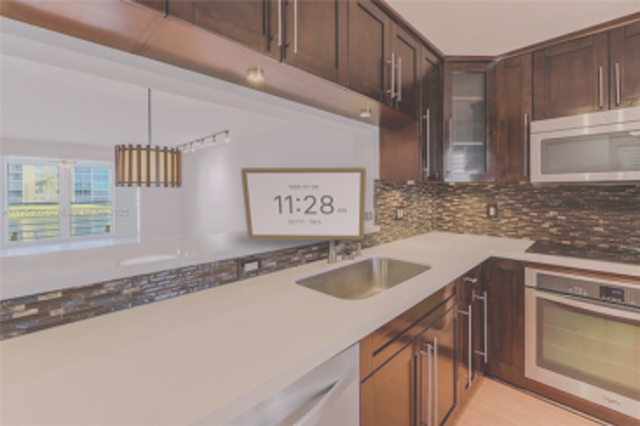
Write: 11:28
